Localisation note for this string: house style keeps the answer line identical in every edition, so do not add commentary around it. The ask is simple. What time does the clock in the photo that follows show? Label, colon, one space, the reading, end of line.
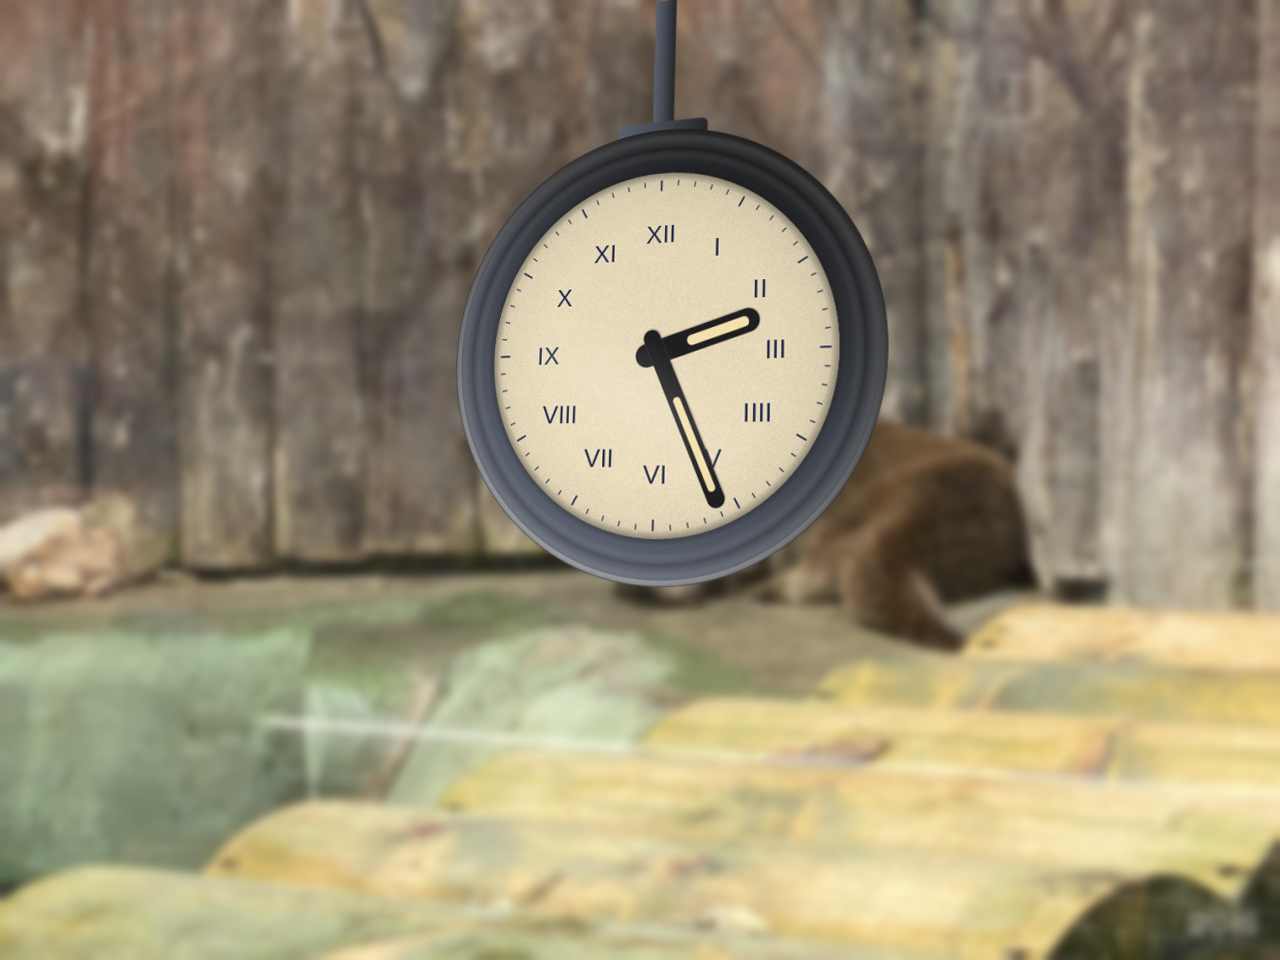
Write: 2:26
